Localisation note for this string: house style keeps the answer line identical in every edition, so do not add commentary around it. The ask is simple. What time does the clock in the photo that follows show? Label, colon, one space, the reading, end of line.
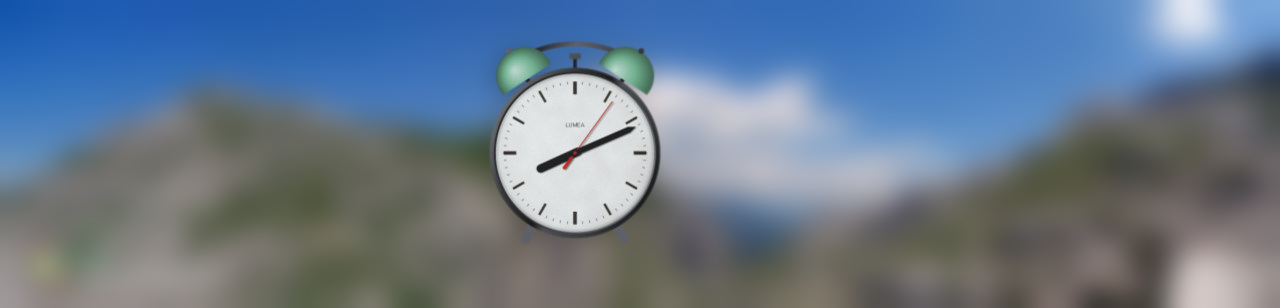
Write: 8:11:06
